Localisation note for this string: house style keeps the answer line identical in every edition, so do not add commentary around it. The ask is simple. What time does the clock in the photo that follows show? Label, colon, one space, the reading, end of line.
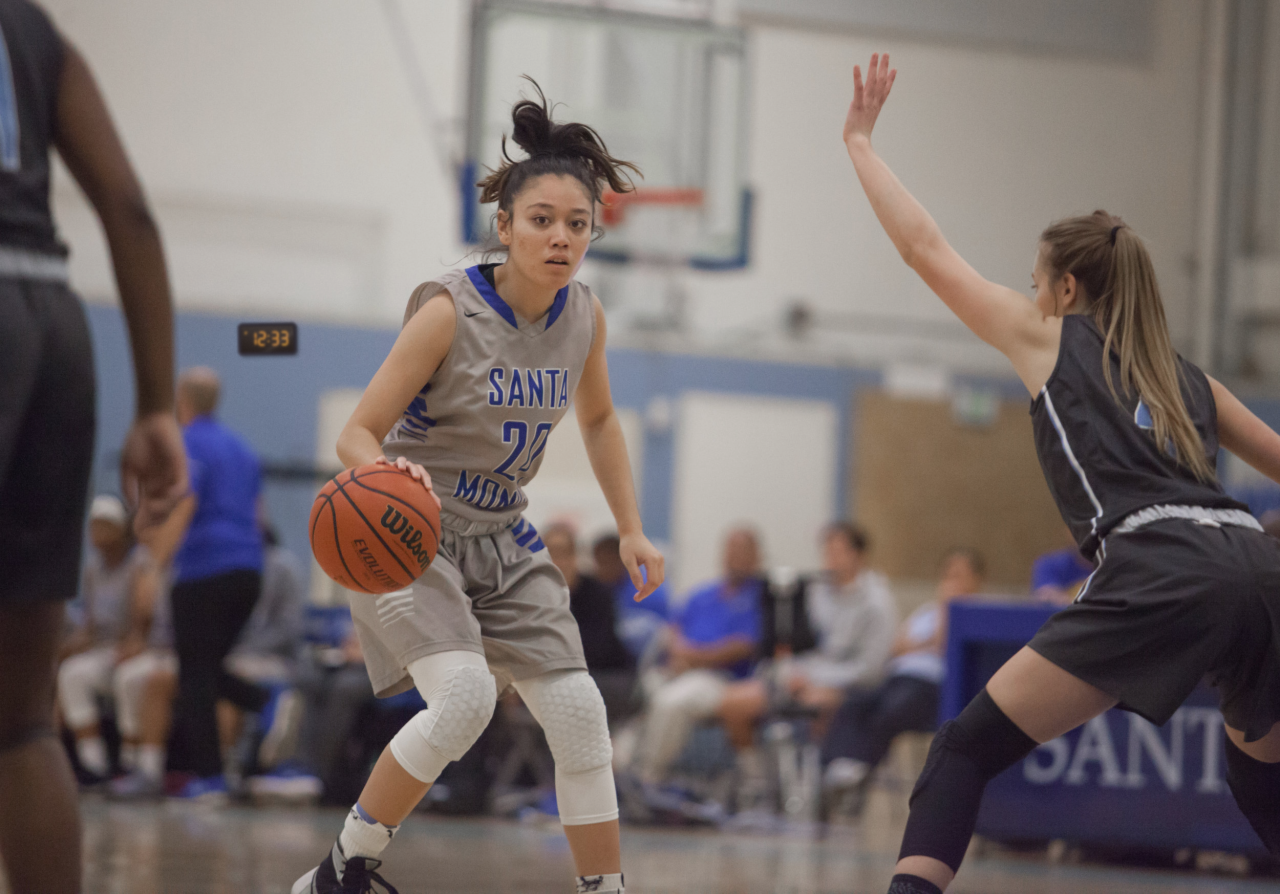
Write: 12:33
